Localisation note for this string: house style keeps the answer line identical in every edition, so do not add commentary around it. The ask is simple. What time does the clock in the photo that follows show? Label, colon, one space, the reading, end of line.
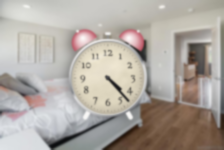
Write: 4:23
